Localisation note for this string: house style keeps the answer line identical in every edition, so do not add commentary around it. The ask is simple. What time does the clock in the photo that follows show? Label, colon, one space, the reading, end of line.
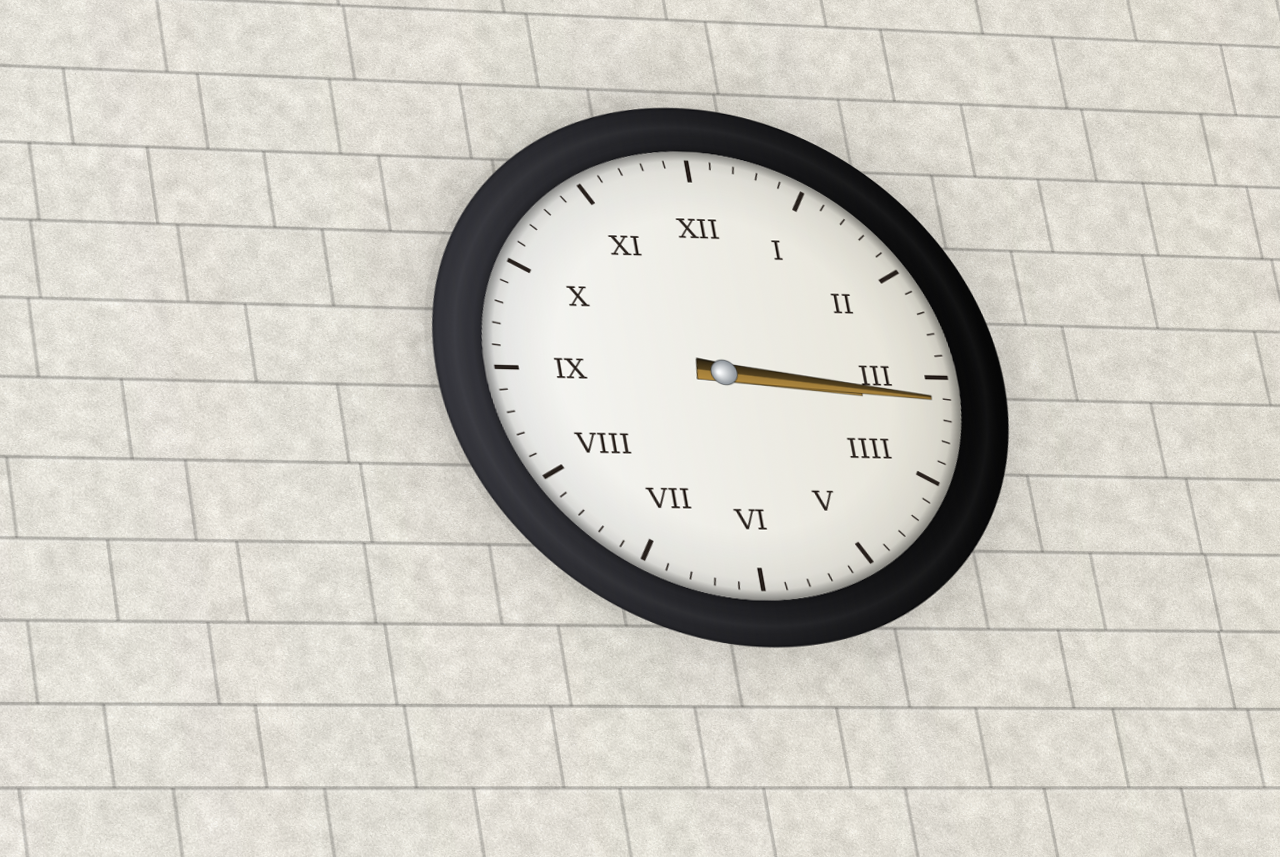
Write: 3:16
